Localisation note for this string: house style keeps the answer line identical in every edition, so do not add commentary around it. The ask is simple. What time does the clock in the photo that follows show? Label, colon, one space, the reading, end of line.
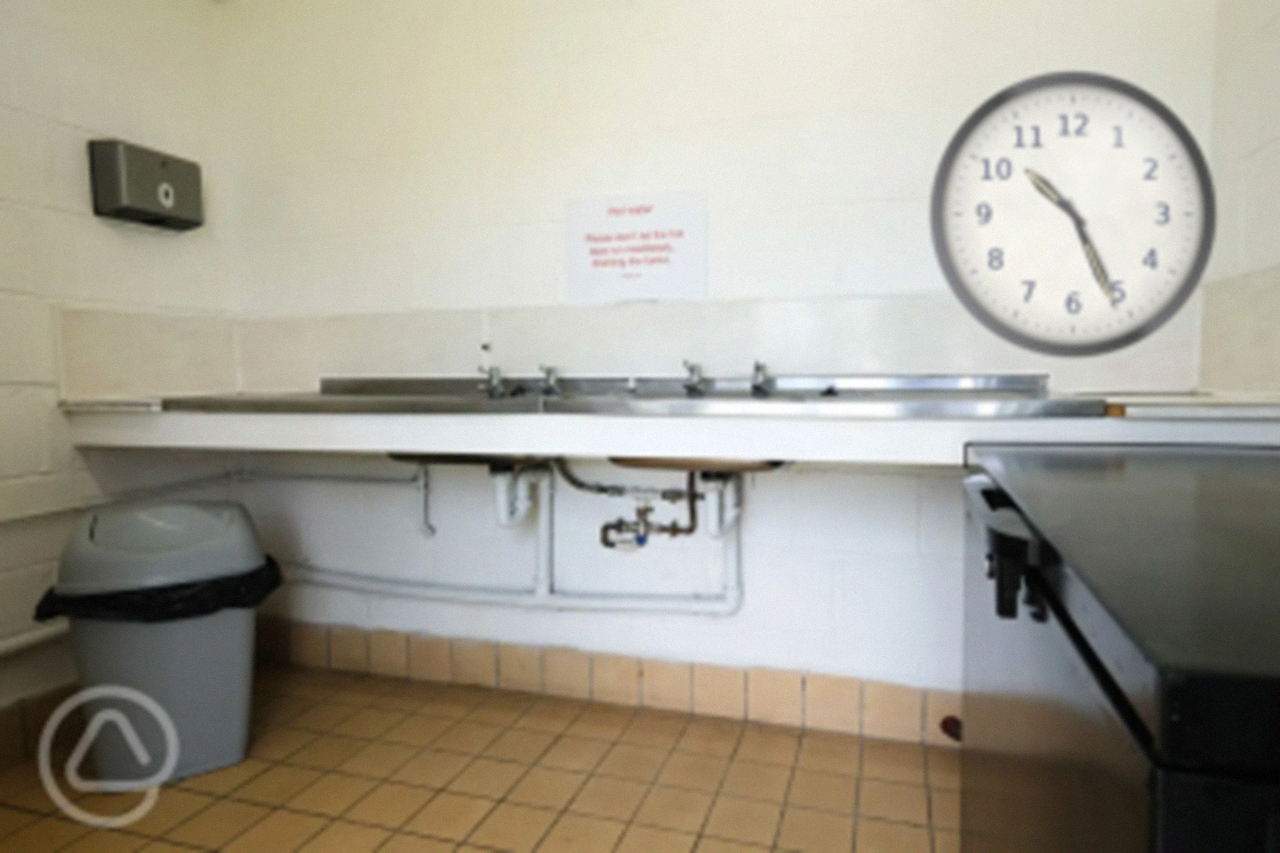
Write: 10:26
